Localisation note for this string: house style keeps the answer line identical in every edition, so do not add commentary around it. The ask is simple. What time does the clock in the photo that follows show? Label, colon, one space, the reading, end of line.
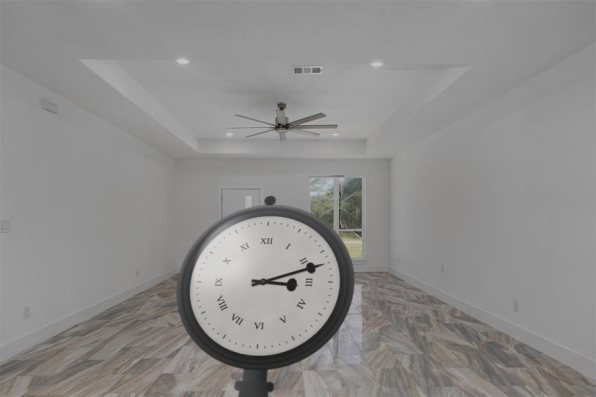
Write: 3:12
